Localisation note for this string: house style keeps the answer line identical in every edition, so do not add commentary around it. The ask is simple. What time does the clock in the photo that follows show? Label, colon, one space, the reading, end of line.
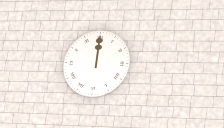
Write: 12:00
